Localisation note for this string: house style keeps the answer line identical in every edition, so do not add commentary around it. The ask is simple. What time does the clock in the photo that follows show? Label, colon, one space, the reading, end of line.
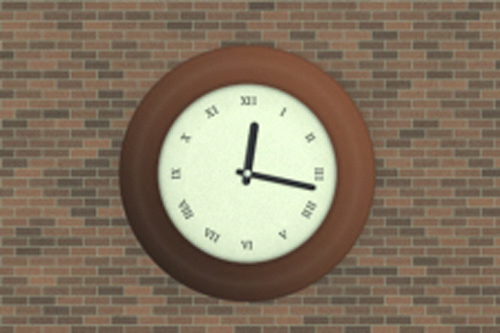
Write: 12:17
